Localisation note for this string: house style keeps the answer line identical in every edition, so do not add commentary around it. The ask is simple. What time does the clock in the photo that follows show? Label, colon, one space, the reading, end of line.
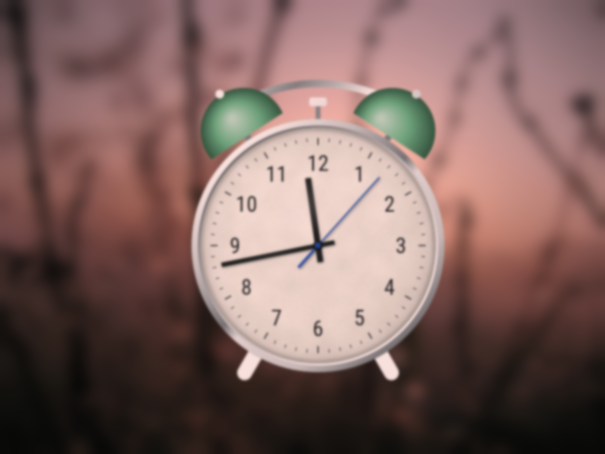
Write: 11:43:07
